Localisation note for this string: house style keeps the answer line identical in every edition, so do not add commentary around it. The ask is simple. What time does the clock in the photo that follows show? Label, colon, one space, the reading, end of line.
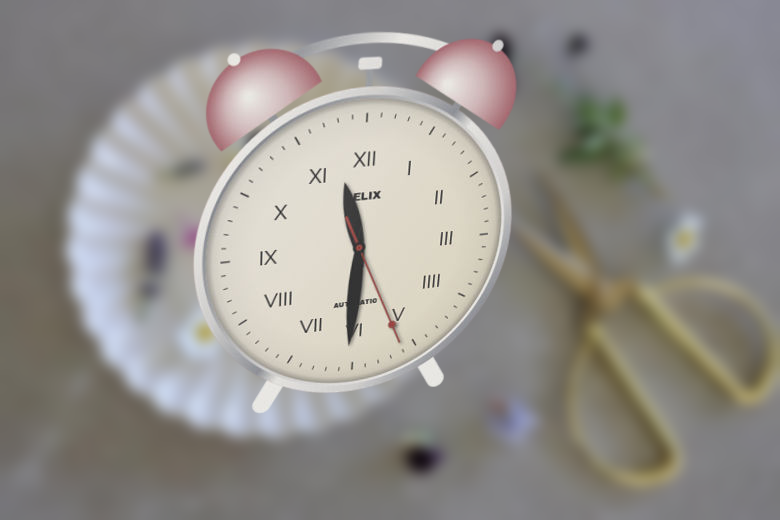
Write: 11:30:26
